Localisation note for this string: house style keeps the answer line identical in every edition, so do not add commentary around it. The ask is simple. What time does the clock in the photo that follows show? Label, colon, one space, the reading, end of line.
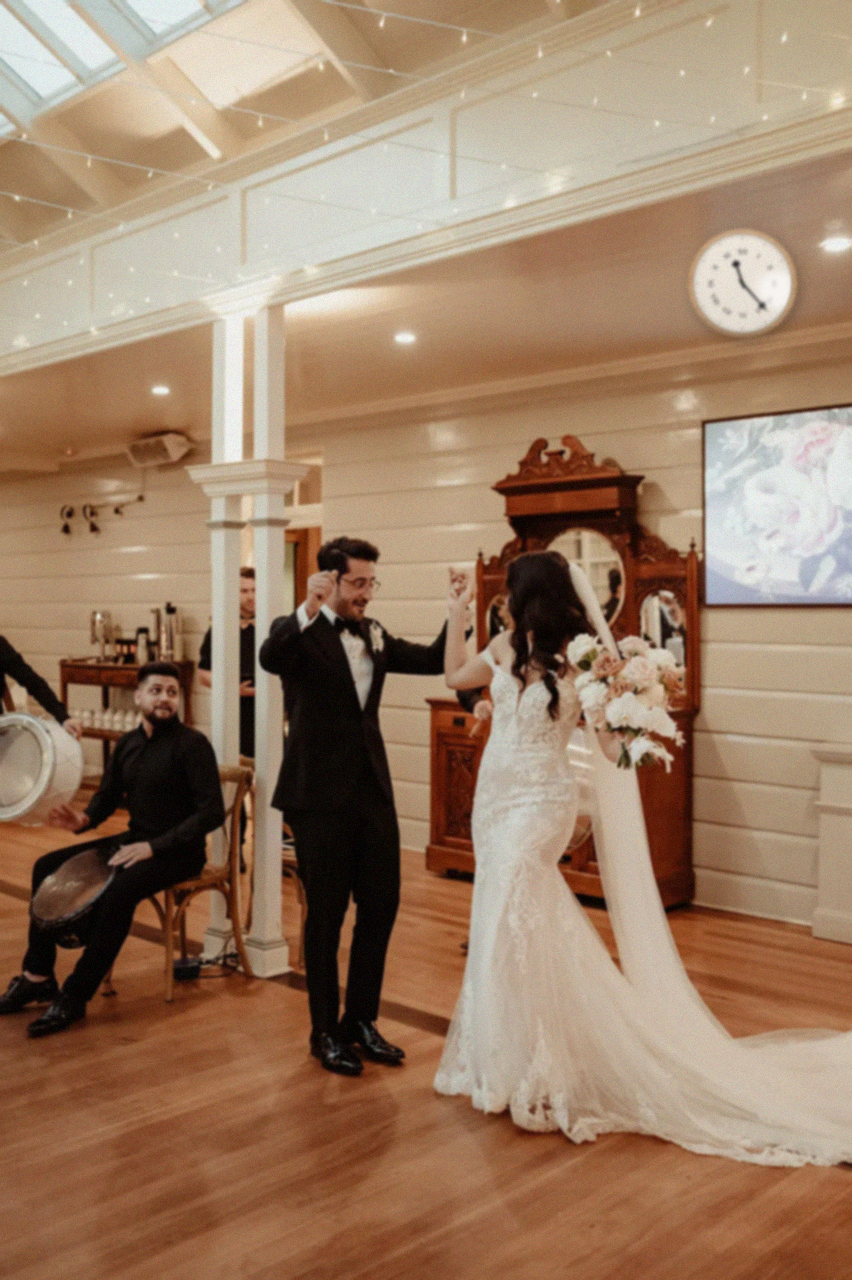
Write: 11:23
